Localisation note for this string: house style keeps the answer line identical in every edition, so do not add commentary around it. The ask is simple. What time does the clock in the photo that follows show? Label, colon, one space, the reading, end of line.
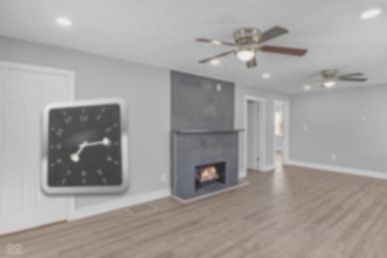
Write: 7:14
